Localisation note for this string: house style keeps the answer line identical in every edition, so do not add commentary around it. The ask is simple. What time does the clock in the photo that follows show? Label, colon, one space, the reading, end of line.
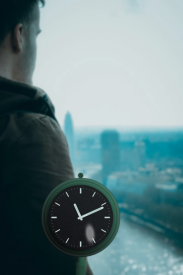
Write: 11:11
